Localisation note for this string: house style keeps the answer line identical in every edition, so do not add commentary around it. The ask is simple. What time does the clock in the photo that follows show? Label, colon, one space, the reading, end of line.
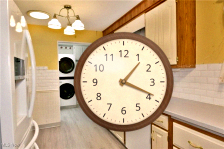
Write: 1:19
